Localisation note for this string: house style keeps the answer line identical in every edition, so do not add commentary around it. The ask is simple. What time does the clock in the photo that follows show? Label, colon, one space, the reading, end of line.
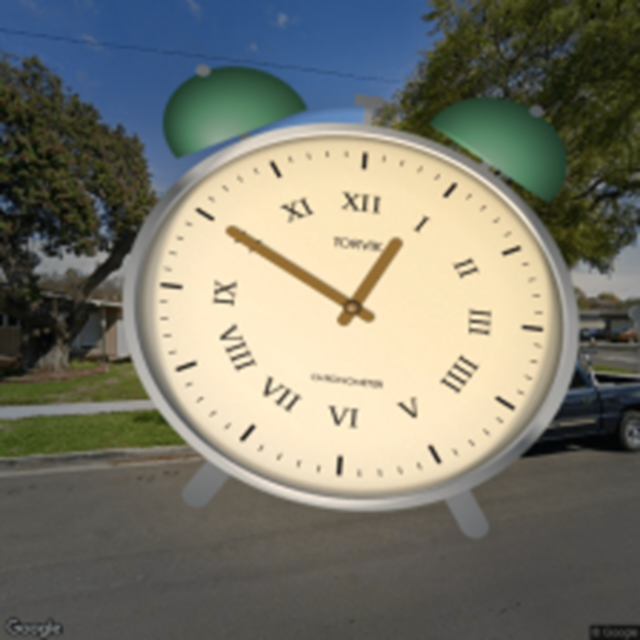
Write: 12:50
